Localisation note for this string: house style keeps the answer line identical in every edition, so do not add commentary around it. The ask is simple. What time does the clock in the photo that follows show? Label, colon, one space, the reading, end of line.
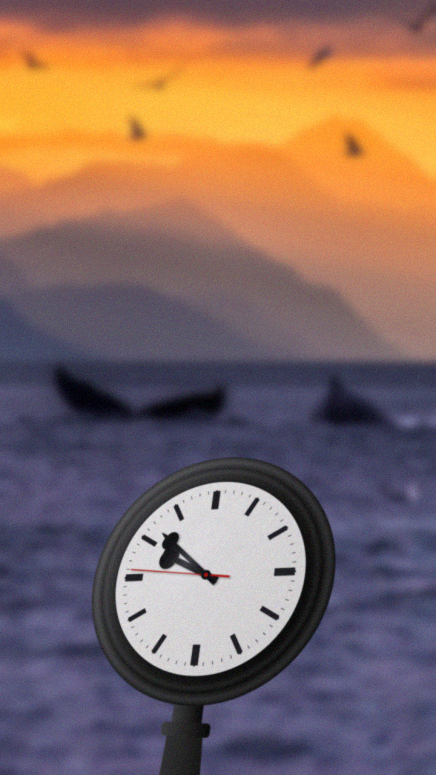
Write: 9:51:46
